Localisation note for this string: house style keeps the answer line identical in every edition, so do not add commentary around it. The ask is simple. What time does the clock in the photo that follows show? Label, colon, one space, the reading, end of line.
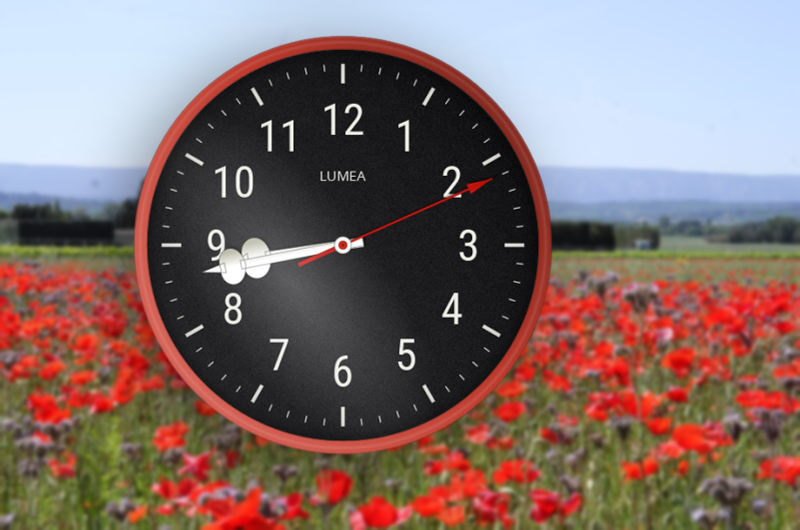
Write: 8:43:11
